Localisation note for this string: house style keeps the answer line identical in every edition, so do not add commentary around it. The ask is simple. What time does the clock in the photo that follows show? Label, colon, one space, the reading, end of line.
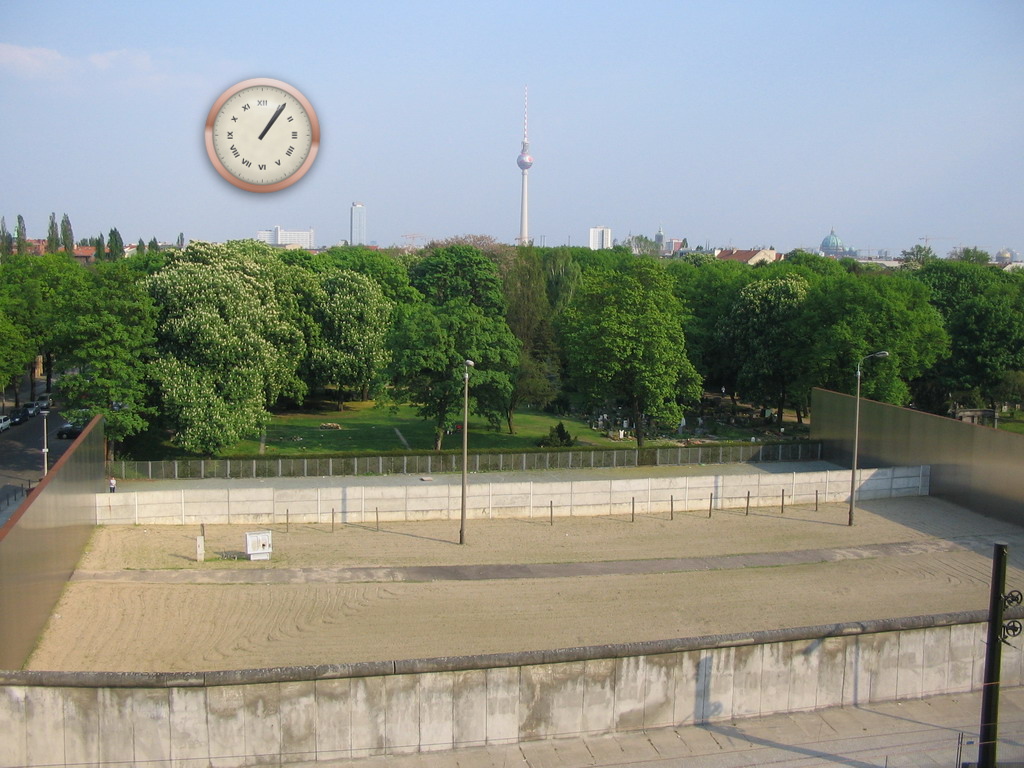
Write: 1:06
